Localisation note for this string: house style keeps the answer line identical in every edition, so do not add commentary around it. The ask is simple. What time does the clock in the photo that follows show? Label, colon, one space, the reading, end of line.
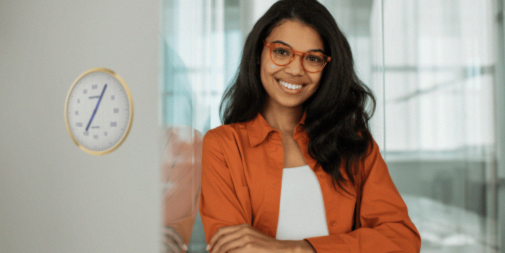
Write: 7:05
